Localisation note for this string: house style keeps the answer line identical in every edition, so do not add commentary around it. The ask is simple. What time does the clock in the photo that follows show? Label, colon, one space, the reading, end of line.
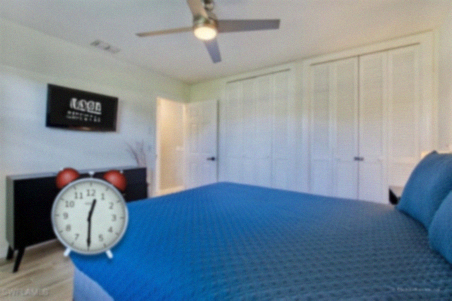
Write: 12:30
